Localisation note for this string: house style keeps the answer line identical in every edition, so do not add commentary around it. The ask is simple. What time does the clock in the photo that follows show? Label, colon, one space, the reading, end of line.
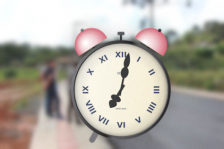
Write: 7:02
